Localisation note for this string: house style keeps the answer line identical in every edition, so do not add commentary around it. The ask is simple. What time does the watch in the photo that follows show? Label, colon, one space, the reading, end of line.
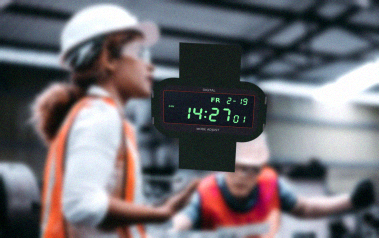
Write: 14:27:01
